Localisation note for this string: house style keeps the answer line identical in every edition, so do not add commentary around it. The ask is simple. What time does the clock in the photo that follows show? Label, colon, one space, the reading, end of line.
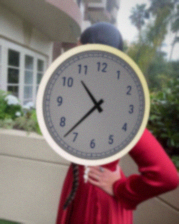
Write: 10:37
